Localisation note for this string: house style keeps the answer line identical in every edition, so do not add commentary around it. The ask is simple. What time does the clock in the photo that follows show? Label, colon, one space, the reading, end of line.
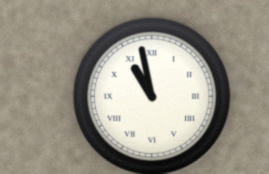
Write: 10:58
